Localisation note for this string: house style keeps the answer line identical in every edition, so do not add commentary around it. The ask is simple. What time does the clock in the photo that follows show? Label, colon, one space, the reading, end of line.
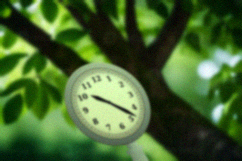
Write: 10:23
